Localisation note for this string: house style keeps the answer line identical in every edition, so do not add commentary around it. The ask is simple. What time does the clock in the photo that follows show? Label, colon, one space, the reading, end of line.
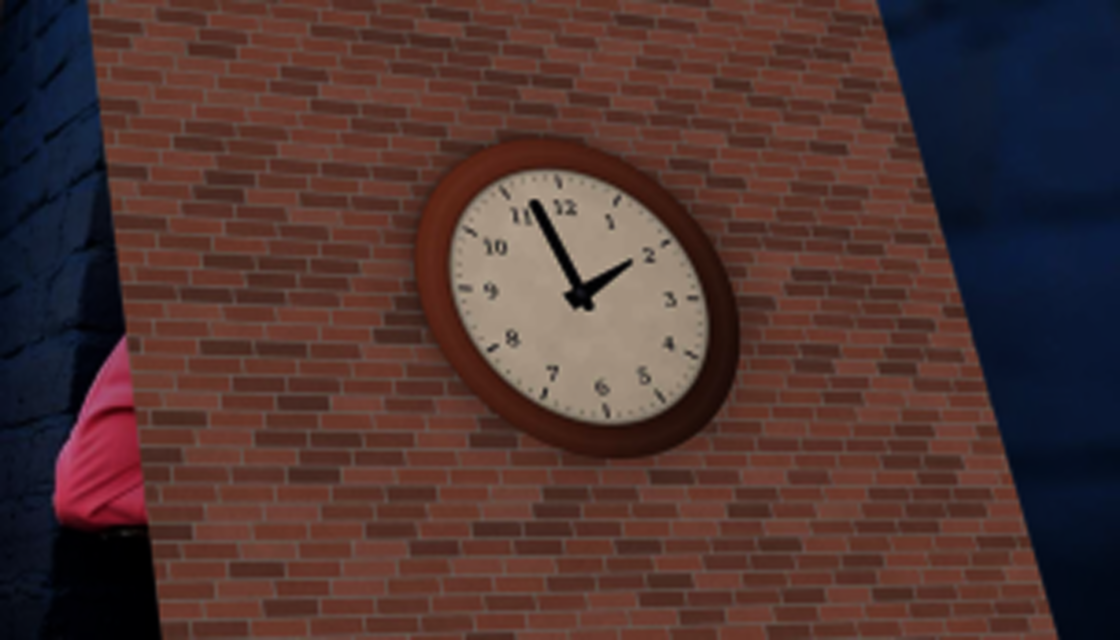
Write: 1:57
